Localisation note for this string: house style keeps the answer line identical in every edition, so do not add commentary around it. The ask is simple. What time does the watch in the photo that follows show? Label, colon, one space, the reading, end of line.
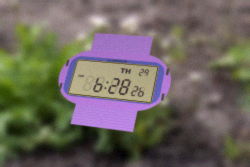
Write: 6:28:26
